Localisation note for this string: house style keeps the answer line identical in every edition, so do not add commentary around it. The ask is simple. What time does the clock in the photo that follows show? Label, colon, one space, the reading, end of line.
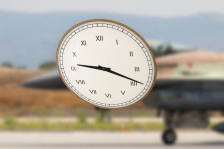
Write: 9:19
